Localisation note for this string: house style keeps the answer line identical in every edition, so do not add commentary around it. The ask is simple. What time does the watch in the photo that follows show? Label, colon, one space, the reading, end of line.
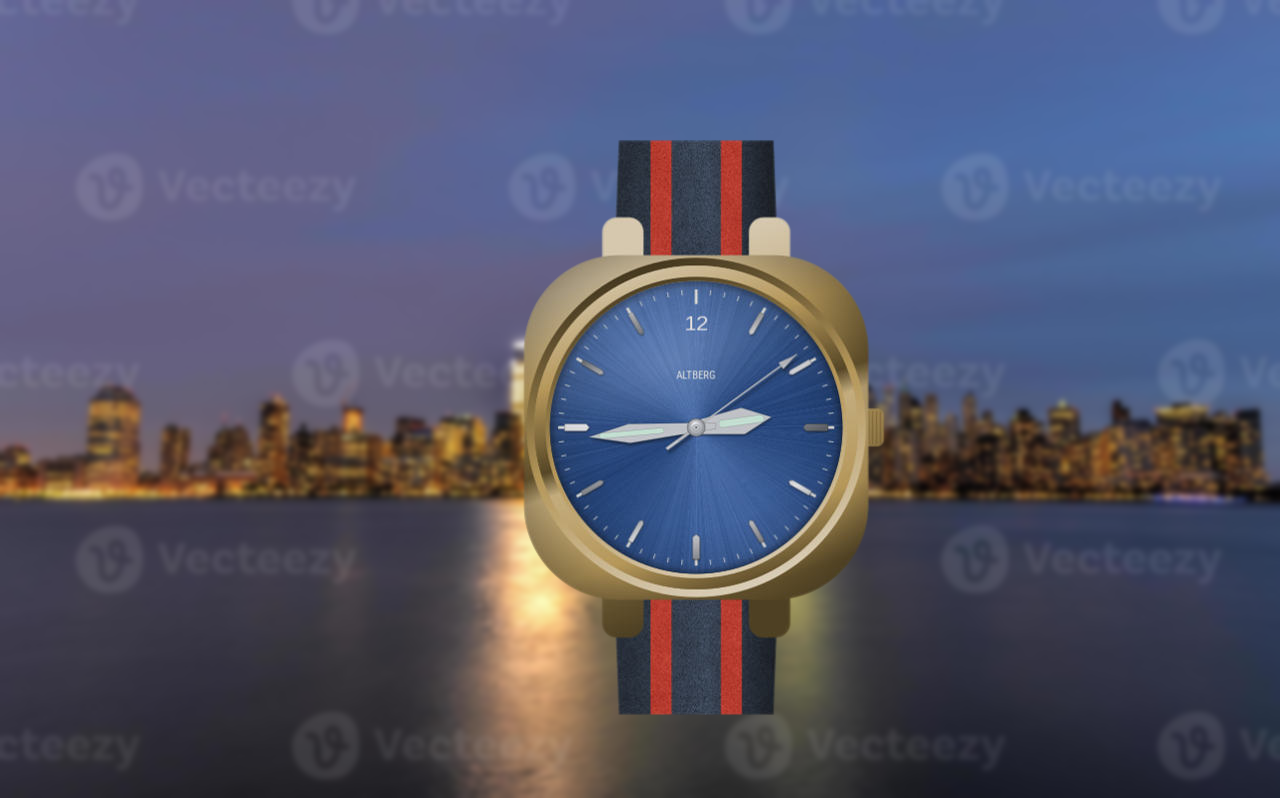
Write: 2:44:09
